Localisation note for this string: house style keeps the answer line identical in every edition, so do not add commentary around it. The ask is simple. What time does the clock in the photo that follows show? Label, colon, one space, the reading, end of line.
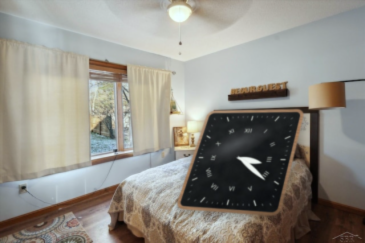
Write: 3:21
